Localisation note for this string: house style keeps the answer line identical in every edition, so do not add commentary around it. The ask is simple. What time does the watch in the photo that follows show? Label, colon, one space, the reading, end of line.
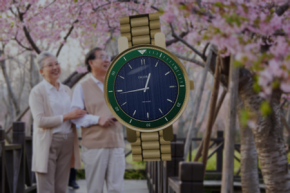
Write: 12:44
